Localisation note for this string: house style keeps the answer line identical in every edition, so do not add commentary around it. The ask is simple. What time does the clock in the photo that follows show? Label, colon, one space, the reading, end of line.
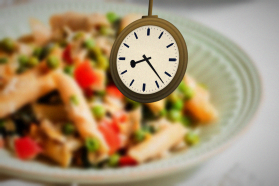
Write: 8:23
